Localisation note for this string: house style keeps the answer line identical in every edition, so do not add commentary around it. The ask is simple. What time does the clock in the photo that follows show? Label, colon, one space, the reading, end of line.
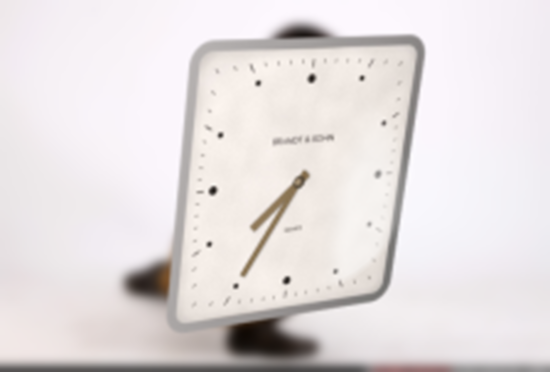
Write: 7:35
